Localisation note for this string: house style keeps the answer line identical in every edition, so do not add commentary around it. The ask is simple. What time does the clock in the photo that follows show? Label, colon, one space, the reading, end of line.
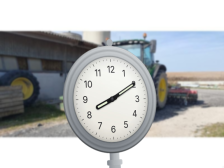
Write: 8:10
